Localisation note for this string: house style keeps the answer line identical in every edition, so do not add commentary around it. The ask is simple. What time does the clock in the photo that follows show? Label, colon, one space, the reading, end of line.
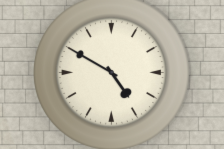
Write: 4:50
